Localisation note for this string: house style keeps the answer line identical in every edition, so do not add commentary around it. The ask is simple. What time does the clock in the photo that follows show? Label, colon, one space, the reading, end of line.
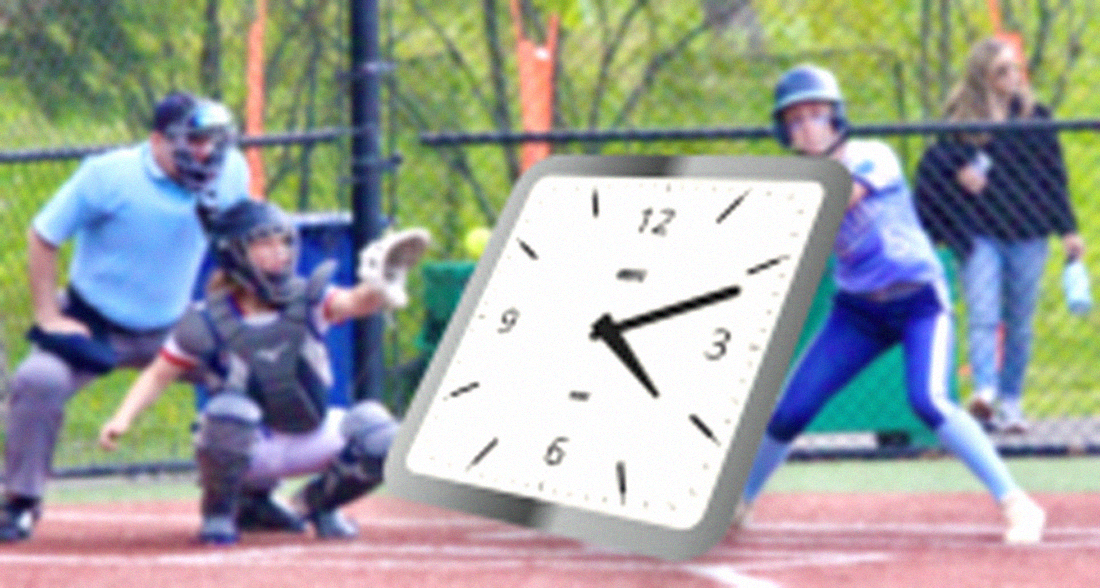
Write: 4:11
